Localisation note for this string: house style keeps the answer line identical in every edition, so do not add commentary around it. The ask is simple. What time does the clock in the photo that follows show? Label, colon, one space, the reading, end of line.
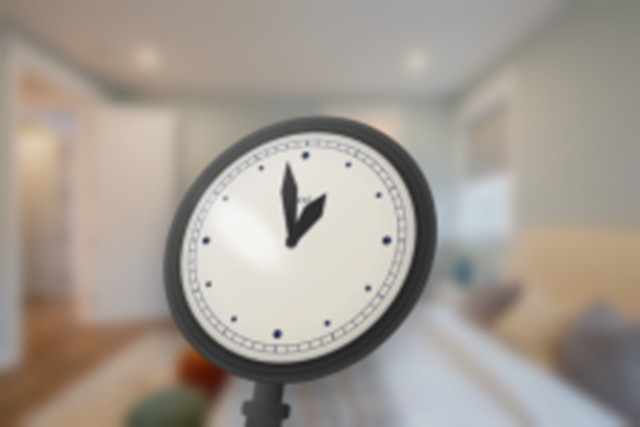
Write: 12:58
